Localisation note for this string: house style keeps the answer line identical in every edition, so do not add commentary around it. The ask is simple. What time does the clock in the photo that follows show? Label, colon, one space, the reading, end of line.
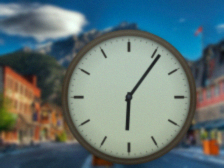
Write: 6:06
